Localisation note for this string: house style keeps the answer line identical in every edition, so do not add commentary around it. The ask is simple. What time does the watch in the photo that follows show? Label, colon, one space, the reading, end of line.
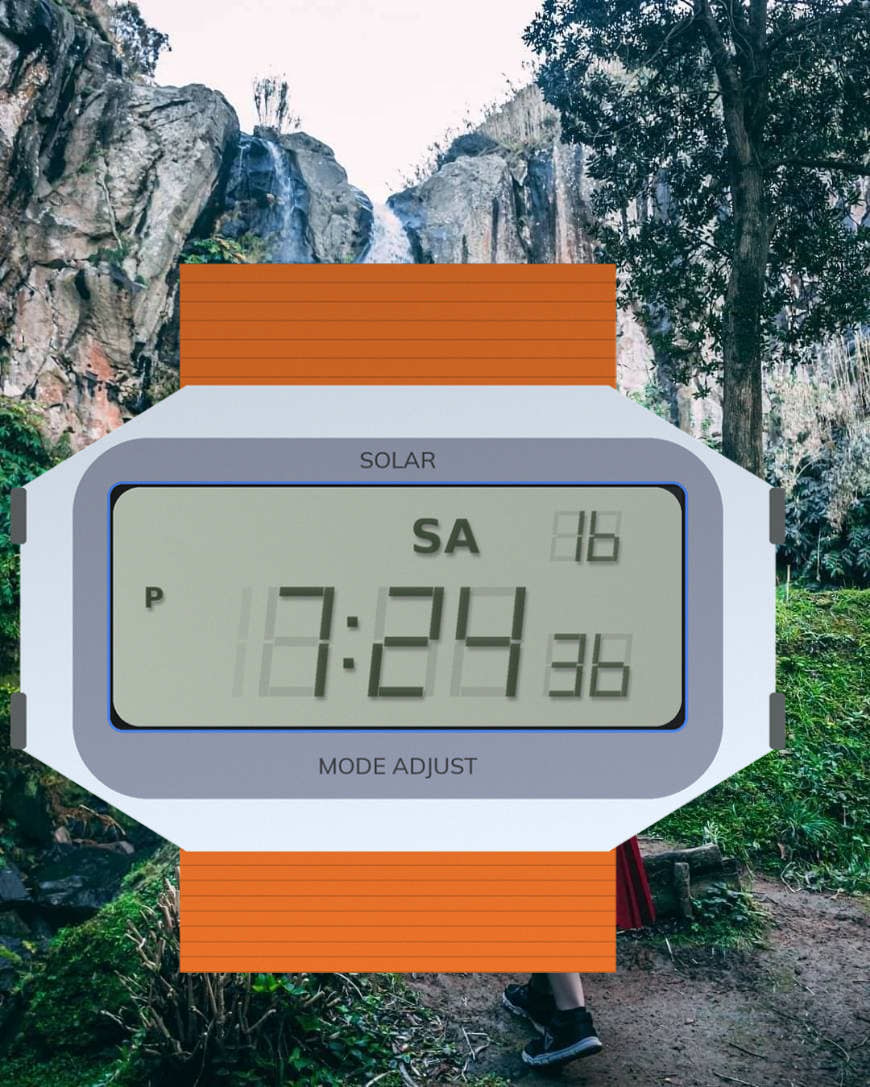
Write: 7:24:36
